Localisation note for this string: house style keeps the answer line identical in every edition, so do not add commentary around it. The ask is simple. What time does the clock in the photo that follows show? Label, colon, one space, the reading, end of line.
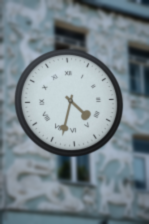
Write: 4:33
